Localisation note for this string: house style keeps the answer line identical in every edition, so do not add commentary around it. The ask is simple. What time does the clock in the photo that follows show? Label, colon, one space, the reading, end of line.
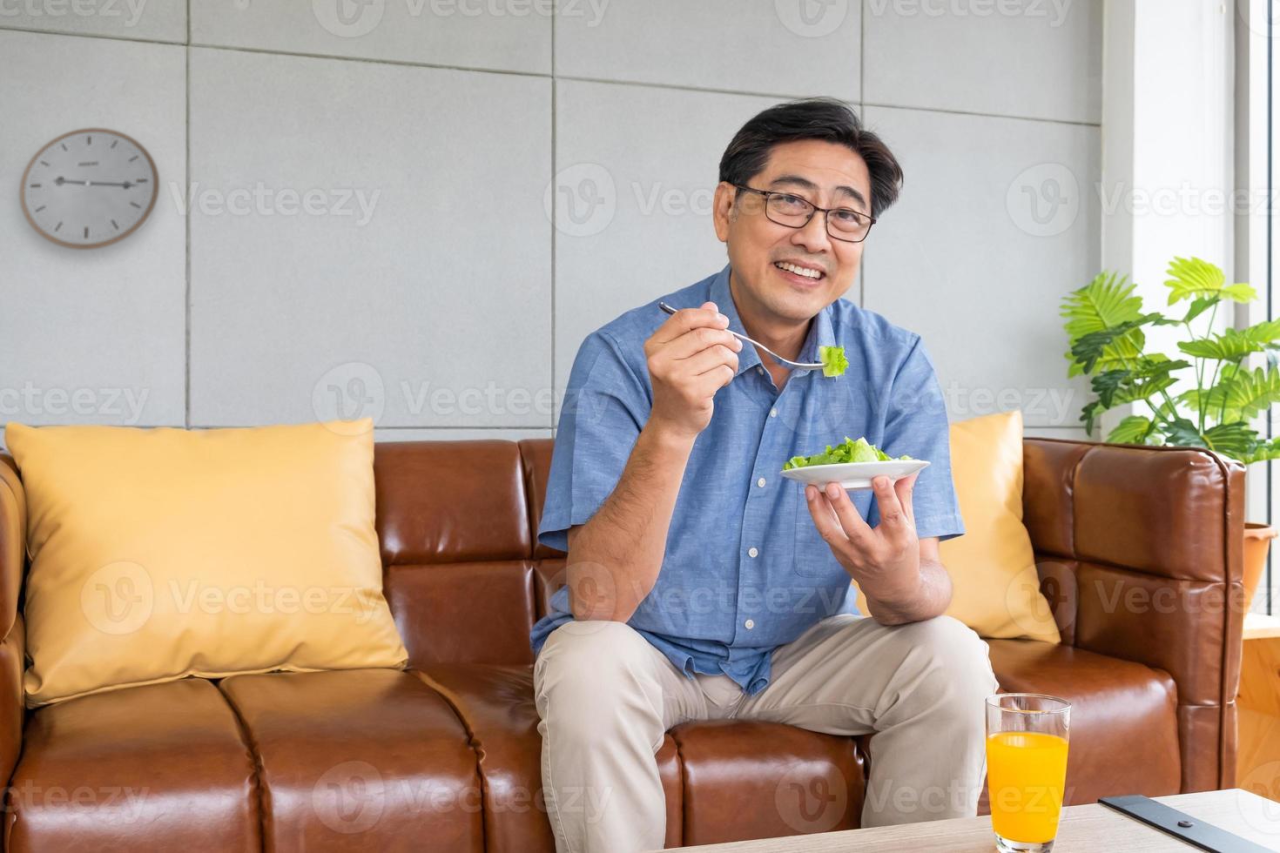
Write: 9:16
